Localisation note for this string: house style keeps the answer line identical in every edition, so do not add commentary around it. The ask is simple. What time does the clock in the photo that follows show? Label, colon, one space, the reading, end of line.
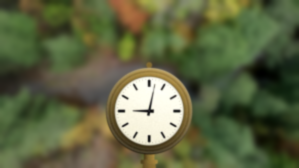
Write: 9:02
